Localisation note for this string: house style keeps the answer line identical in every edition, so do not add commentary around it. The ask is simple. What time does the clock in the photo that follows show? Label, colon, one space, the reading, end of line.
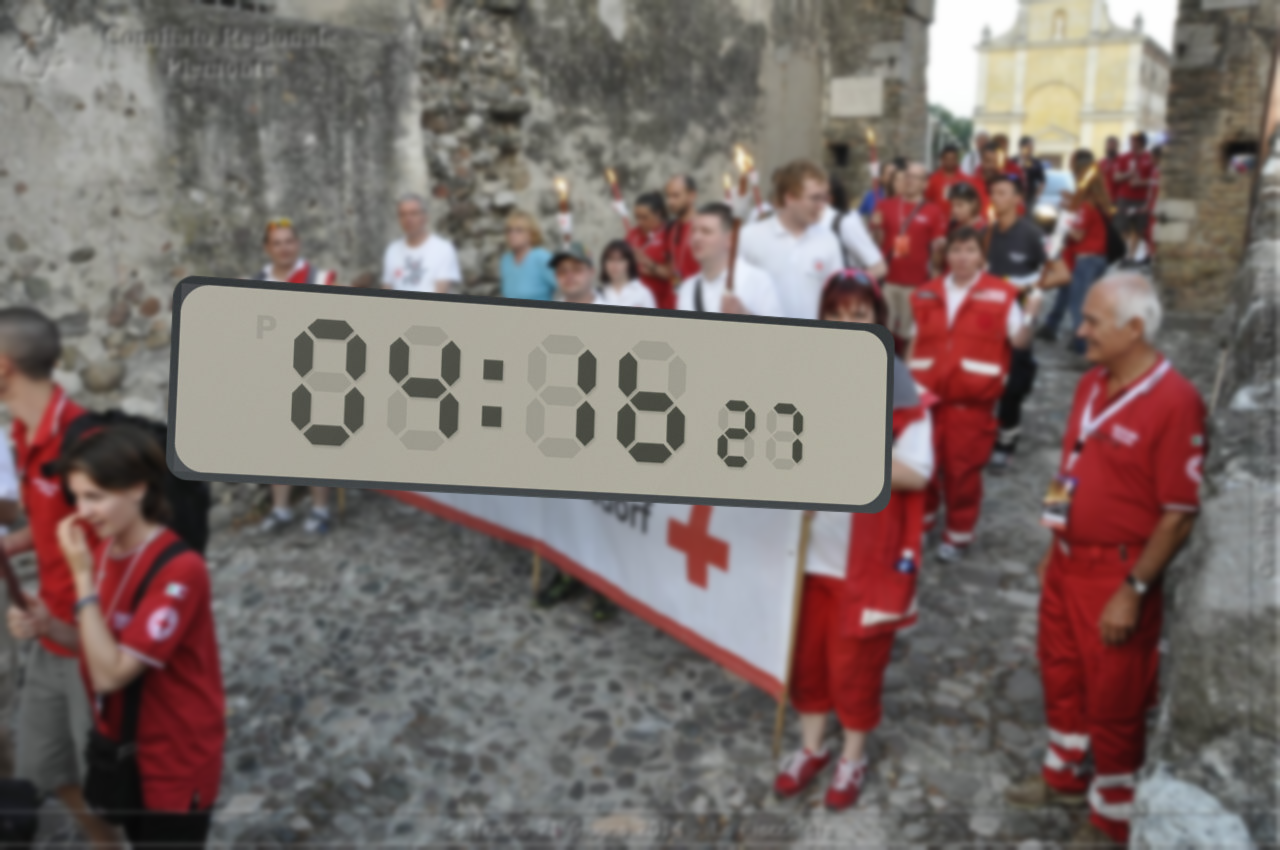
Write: 4:16:27
